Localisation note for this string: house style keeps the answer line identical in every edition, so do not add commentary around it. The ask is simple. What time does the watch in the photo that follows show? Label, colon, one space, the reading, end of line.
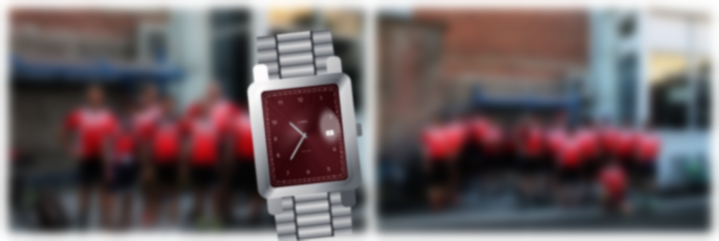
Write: 10:36
